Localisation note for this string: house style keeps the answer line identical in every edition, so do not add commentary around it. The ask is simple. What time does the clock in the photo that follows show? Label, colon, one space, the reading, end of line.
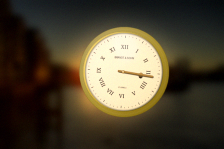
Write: 3:16
